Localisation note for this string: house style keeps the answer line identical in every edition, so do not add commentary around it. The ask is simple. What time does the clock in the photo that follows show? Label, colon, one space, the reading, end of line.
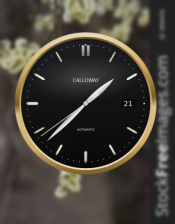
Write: 1:37:39
